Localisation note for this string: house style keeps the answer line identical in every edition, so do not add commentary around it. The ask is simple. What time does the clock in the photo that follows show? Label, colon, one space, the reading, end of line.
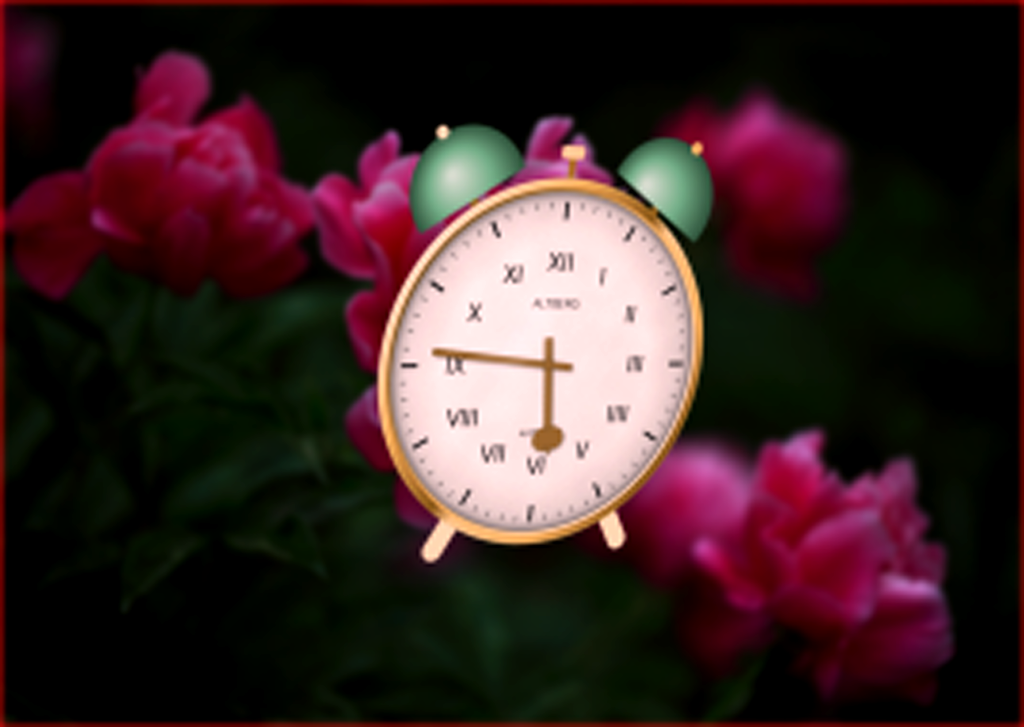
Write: 5:46
